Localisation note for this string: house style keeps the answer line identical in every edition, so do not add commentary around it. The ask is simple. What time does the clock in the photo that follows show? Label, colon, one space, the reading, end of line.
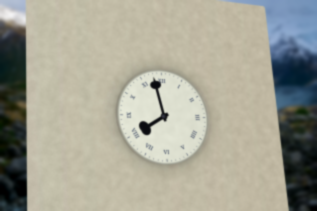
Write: 7:58
